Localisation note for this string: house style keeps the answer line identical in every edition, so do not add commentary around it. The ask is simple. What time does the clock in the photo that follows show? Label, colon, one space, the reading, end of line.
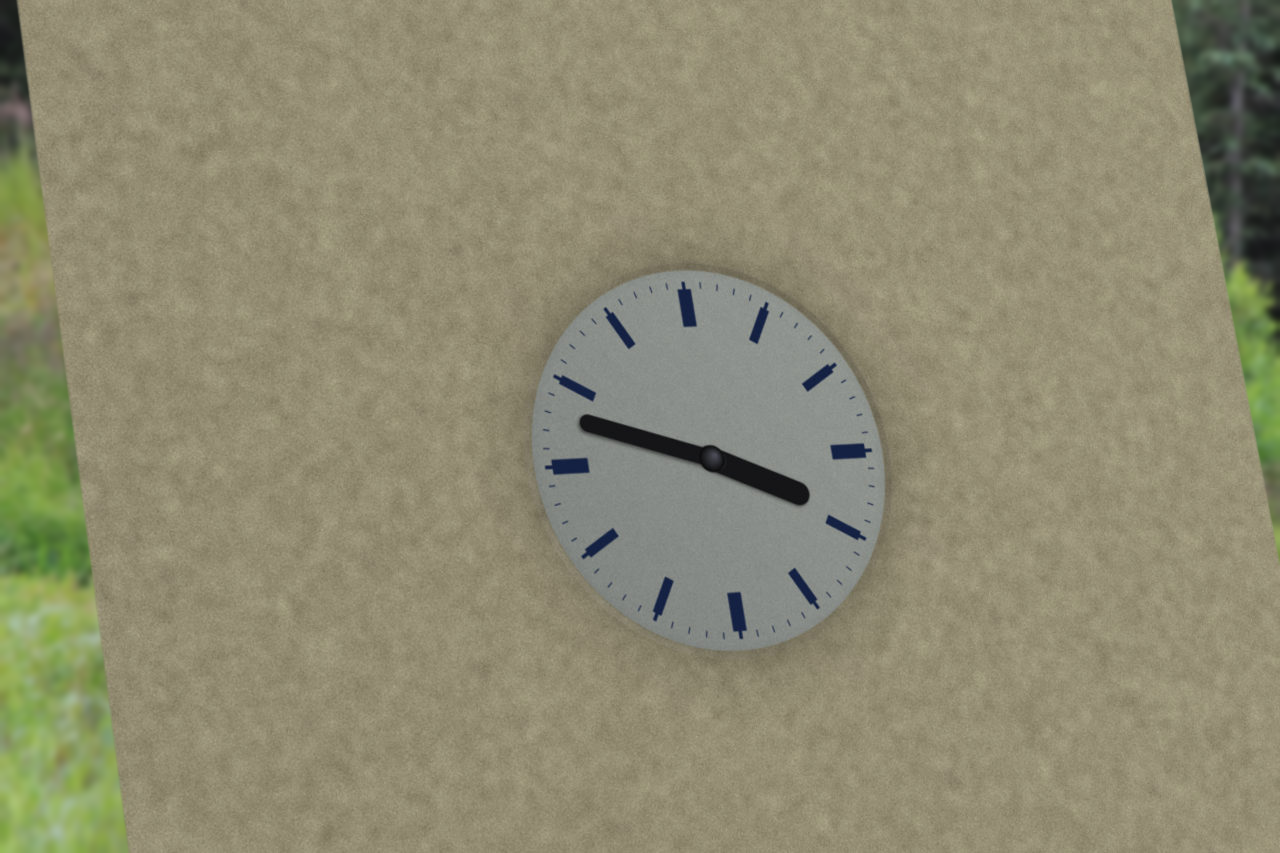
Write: 3:48
